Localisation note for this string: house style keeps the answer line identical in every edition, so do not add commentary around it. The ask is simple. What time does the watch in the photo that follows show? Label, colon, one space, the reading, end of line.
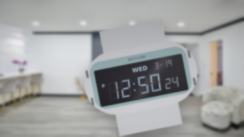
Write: 12:50:24
